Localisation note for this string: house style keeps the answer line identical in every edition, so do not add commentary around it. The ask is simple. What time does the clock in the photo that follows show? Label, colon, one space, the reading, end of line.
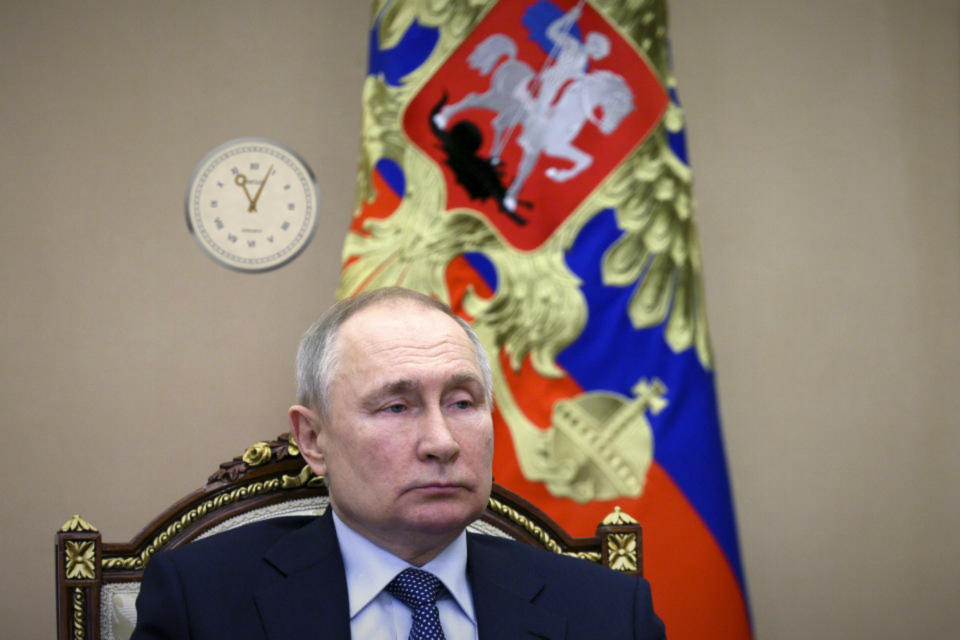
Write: 11:04
